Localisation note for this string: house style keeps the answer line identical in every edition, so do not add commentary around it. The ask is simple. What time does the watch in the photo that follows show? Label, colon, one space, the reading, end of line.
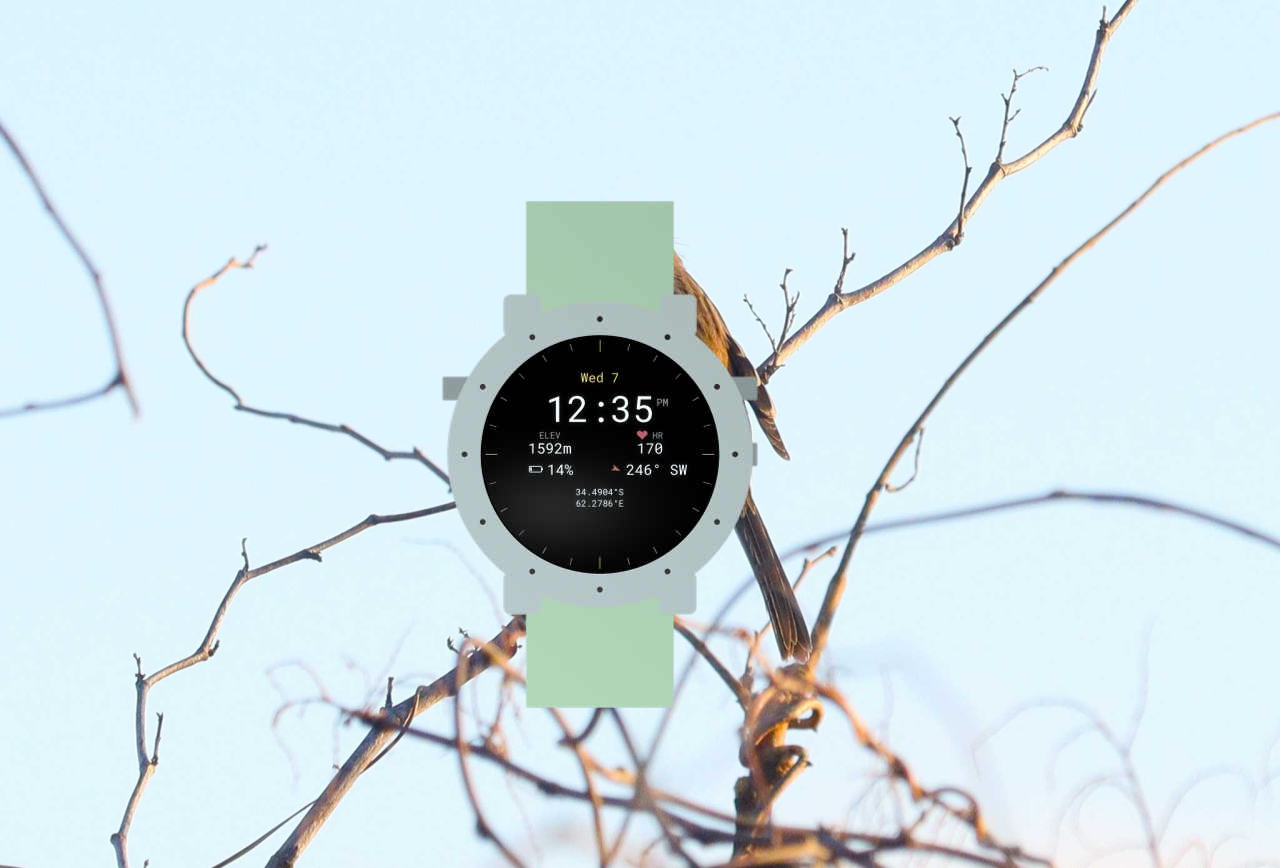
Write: 12:35
